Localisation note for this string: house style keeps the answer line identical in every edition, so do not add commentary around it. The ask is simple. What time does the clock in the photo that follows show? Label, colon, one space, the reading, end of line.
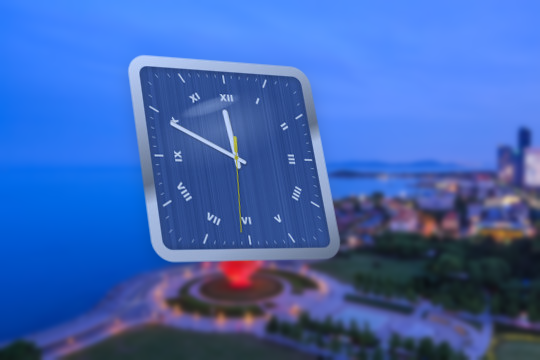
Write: 11:49:31
